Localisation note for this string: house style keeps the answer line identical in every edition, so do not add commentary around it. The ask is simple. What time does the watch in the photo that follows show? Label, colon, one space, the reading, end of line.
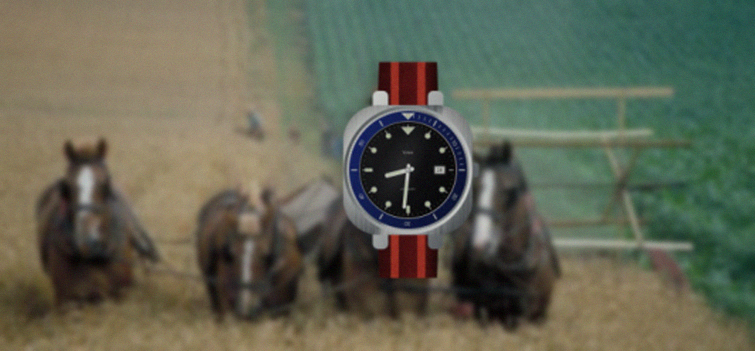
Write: 8:31
